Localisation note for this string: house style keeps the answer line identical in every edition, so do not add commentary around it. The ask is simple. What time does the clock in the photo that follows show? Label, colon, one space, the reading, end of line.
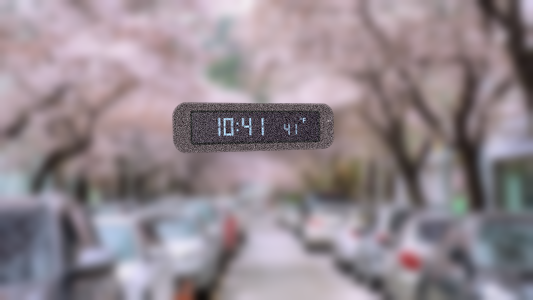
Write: 10:41
